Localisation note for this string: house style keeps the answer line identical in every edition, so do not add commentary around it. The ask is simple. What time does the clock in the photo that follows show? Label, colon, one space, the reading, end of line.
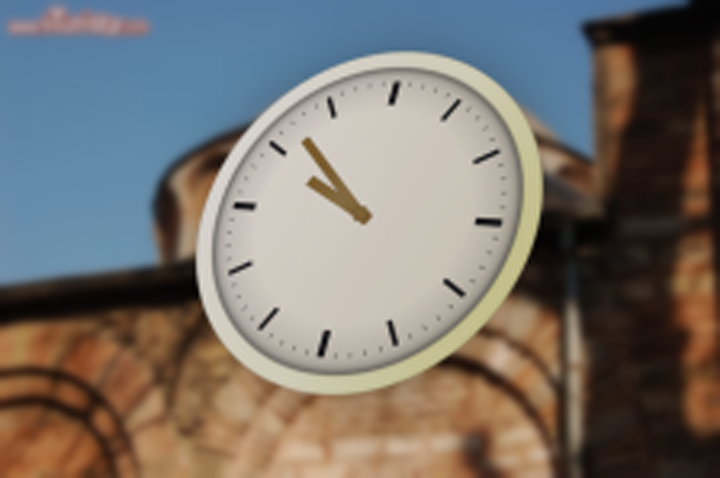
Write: 9:52
